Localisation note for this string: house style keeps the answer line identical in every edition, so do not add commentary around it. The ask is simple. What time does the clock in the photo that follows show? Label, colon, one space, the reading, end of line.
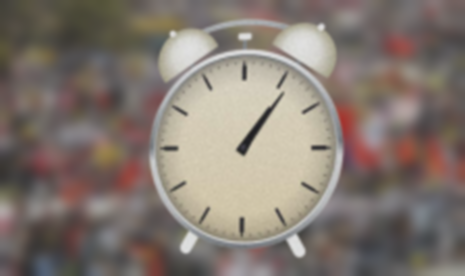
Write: 1:06
